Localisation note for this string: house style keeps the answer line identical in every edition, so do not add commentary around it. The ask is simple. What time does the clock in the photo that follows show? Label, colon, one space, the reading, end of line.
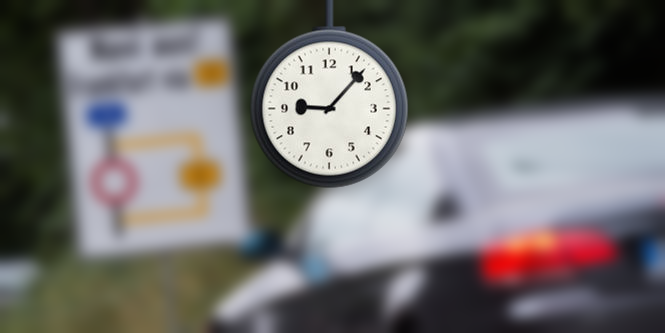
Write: 9:07
